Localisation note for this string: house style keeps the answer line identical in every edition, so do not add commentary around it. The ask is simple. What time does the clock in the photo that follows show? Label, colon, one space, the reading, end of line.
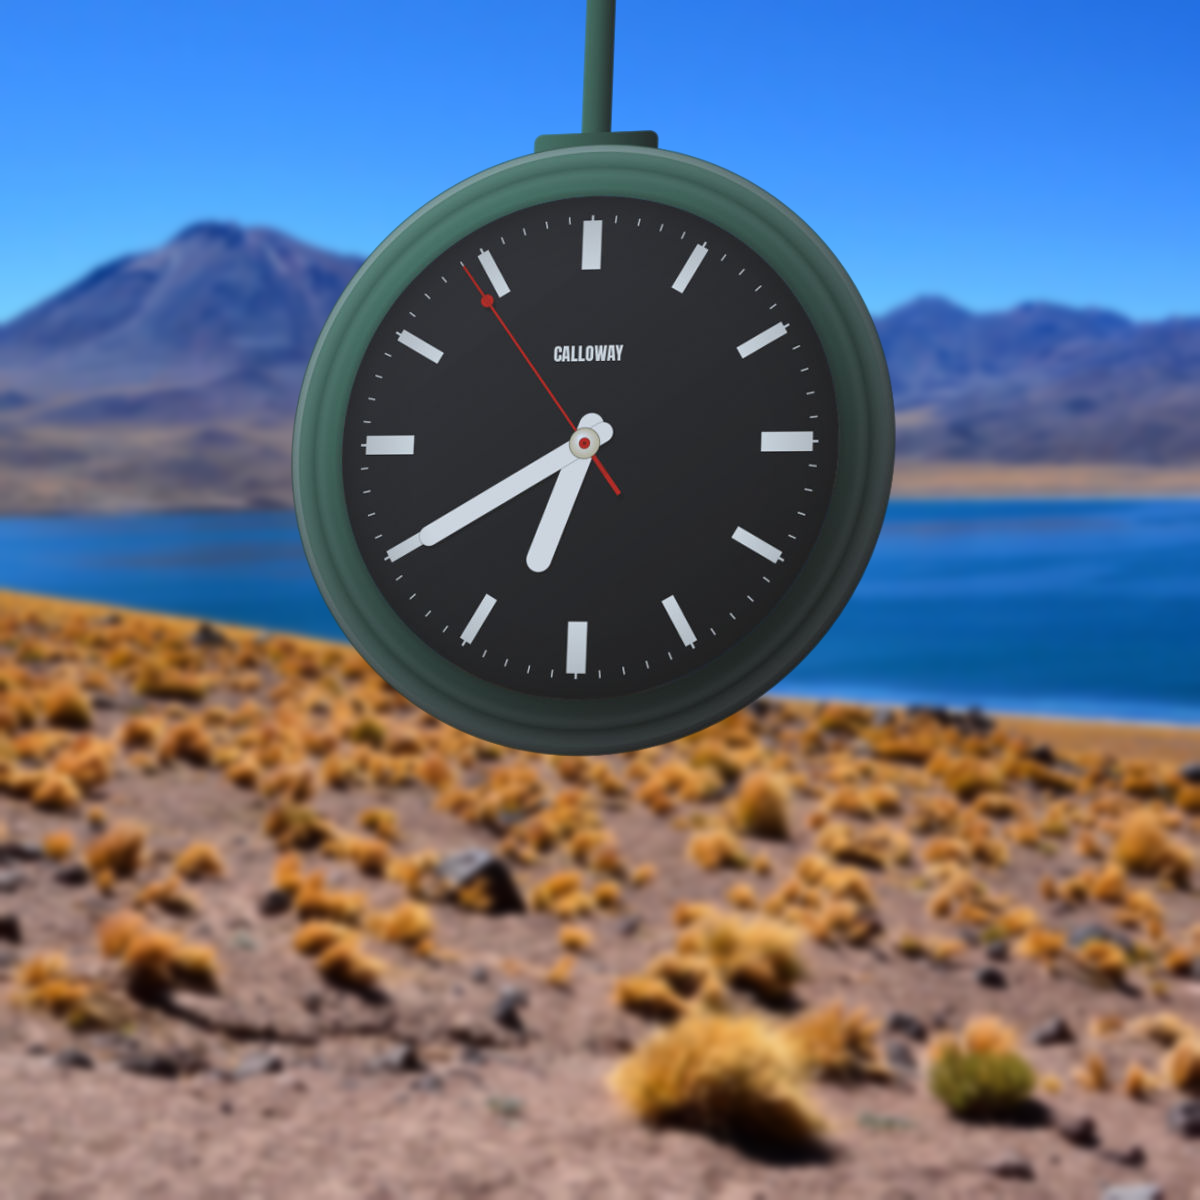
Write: 6:39:54
